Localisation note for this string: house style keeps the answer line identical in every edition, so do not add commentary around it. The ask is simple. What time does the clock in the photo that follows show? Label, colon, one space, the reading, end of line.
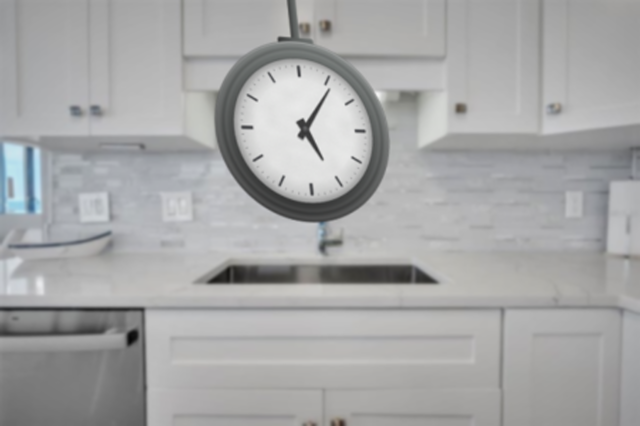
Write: 5:06
